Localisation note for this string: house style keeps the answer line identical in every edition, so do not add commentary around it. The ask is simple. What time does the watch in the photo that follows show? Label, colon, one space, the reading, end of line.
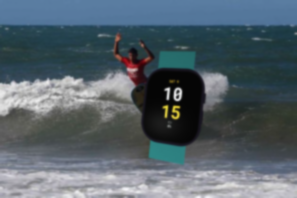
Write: 10:15
